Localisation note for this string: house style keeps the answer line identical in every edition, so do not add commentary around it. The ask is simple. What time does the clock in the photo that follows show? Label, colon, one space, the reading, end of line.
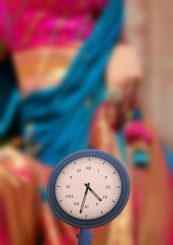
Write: 4:32
